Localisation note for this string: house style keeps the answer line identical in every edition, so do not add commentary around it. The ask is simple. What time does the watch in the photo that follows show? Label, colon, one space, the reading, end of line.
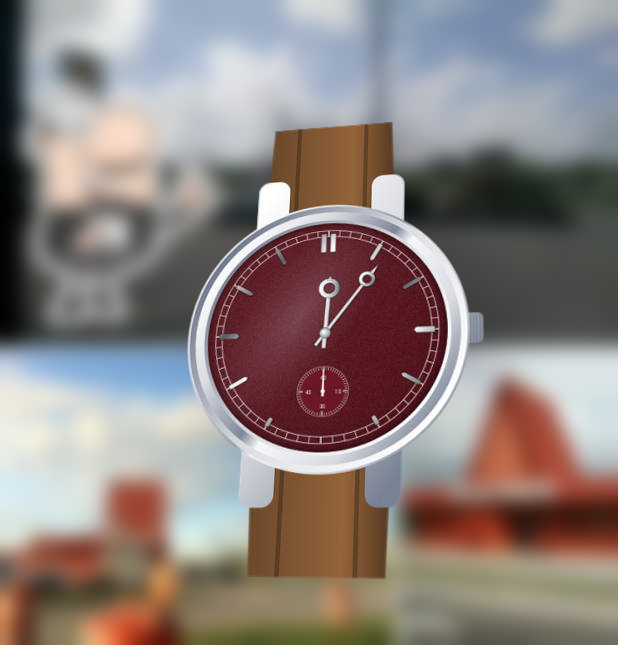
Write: 12:06
